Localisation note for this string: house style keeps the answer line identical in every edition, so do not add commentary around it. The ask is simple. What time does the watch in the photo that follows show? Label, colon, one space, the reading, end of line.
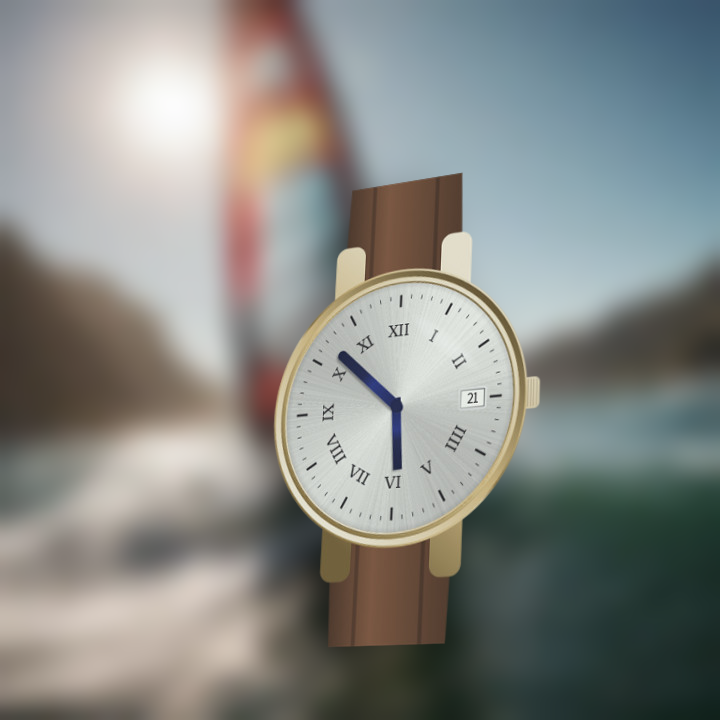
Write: 5:52
